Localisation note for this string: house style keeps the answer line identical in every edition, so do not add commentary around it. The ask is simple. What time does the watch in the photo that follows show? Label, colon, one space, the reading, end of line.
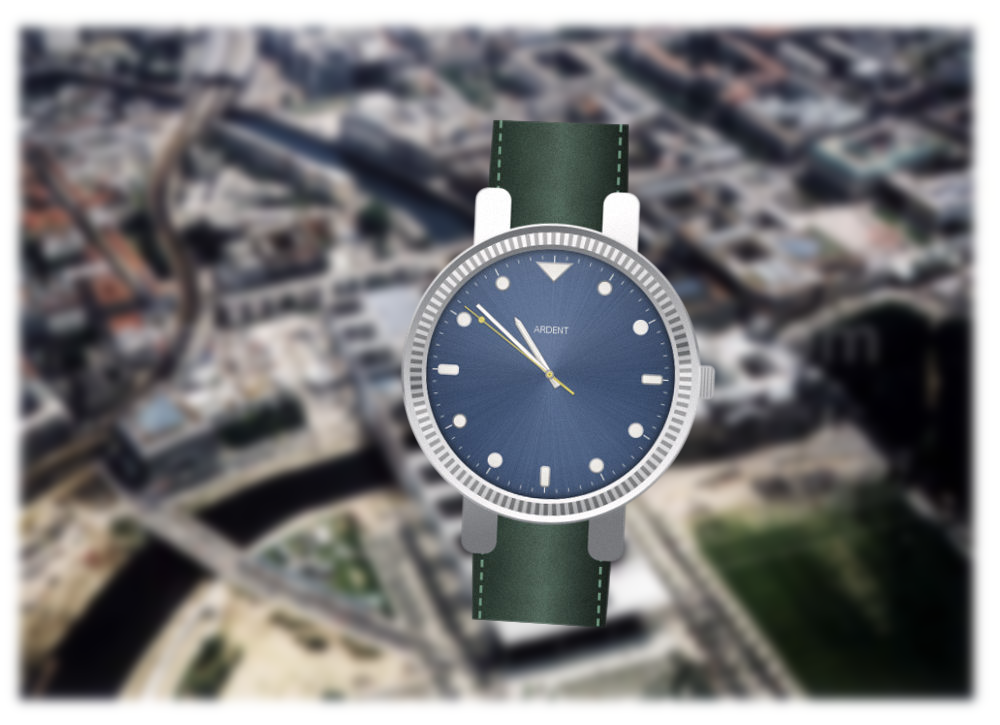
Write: 10:51:51
